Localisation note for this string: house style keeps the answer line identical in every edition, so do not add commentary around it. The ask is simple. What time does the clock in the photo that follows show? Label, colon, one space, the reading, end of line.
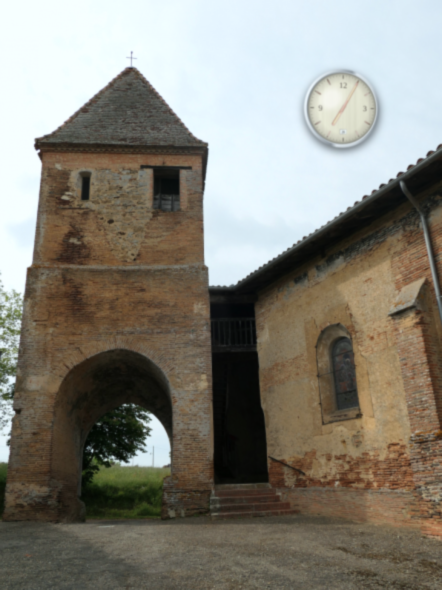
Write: 7:05
